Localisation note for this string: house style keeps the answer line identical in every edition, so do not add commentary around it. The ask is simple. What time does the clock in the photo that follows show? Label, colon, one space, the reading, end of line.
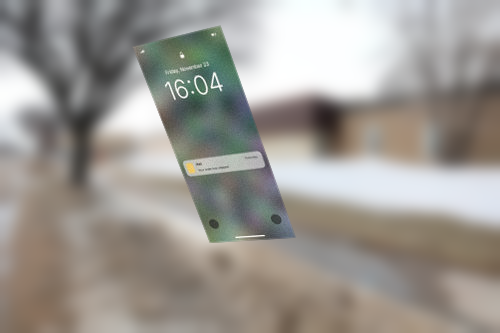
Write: 16:04
